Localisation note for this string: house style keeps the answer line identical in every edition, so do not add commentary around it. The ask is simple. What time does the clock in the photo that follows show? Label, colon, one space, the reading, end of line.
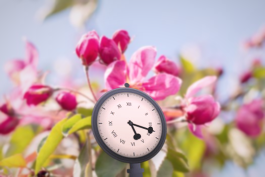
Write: 5:18
